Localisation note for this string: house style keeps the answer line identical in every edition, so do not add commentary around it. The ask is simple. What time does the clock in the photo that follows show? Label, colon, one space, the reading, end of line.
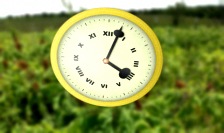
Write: 4:03
